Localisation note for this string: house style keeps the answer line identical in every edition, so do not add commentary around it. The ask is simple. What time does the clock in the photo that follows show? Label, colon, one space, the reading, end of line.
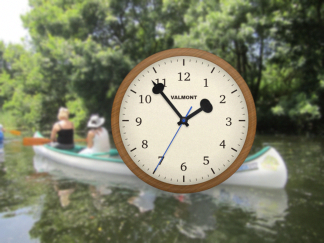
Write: 1:53:35
